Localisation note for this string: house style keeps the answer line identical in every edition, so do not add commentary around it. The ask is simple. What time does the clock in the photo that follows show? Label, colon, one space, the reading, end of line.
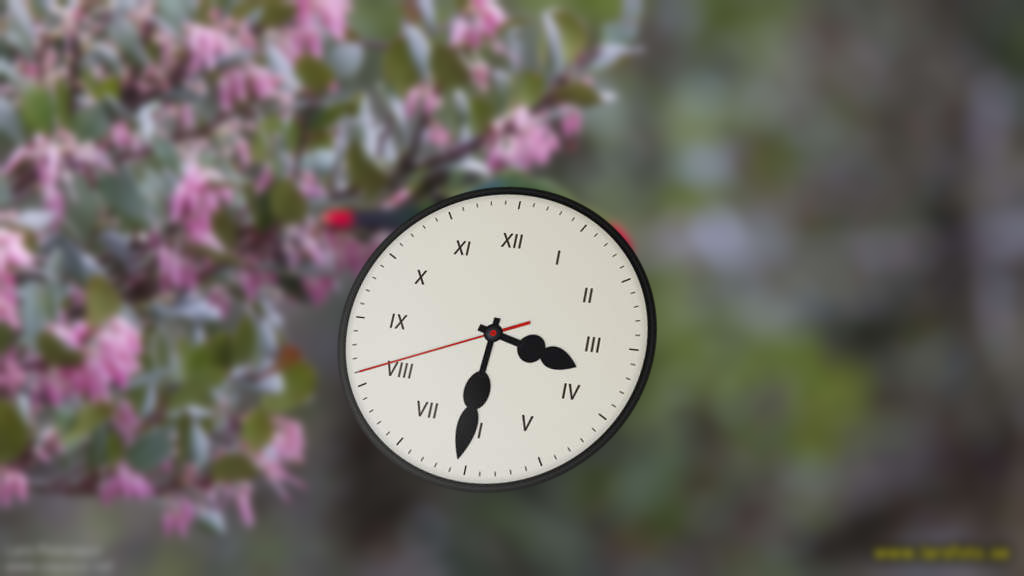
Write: 3:30:41
